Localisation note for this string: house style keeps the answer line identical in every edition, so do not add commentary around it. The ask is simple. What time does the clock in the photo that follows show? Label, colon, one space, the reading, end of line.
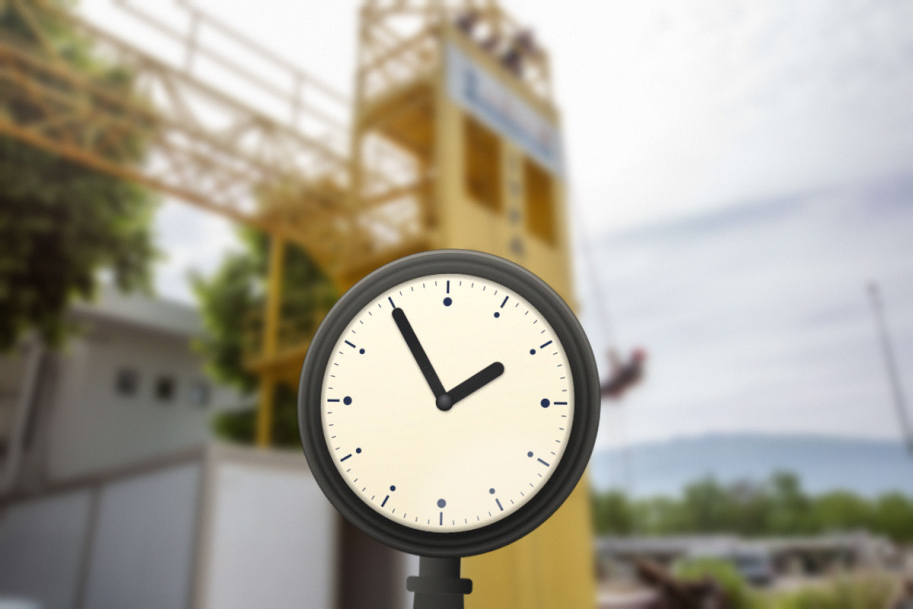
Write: 1:55
